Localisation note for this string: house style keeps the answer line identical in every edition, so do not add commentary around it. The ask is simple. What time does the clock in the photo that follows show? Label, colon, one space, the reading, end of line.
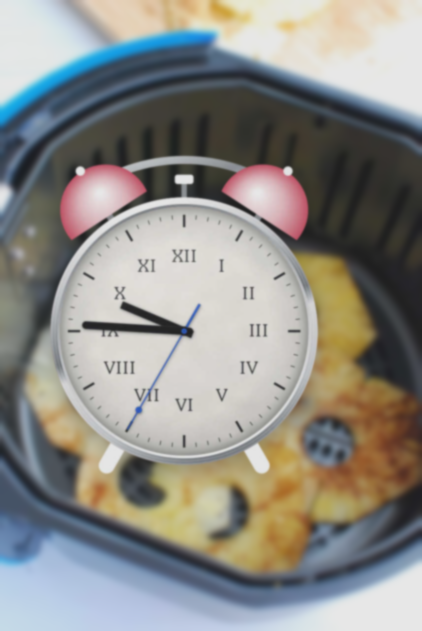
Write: 9:45:35
